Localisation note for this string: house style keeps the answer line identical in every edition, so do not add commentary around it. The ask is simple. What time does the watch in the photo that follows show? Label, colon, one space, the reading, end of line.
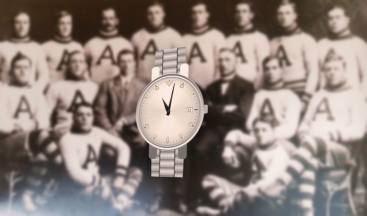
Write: 11:02
